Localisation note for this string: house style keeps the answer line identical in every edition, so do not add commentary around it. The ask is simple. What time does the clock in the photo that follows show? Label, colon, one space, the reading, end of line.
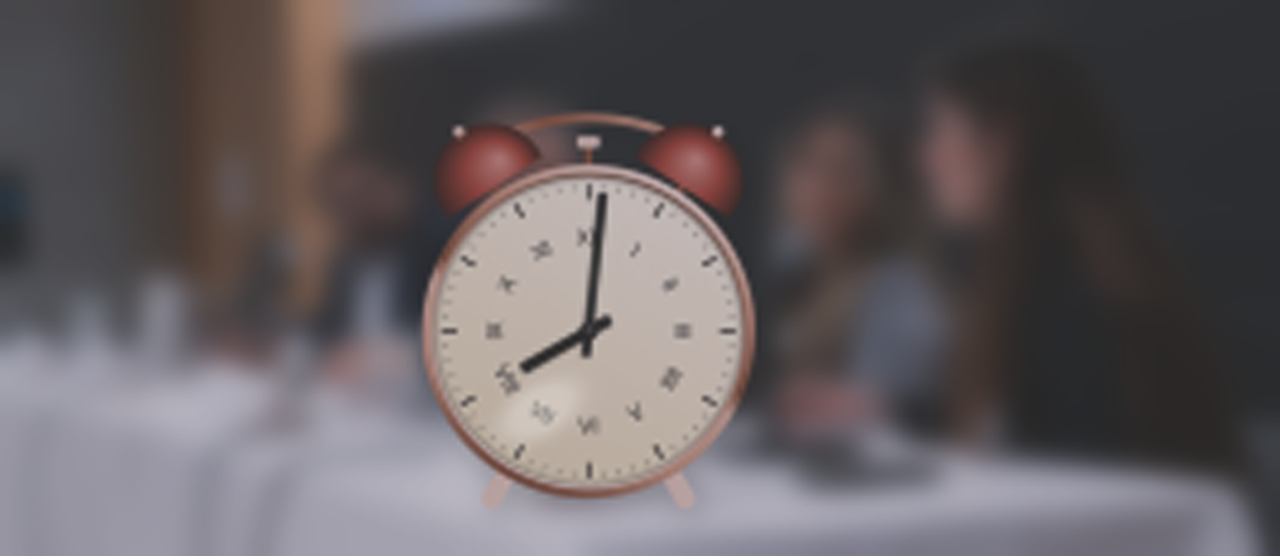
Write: 8:01
